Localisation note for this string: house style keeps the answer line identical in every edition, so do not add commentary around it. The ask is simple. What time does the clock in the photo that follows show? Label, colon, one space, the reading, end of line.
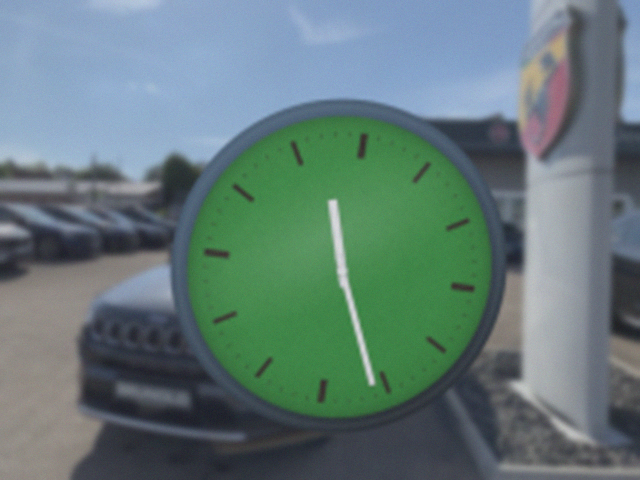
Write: 11:26
